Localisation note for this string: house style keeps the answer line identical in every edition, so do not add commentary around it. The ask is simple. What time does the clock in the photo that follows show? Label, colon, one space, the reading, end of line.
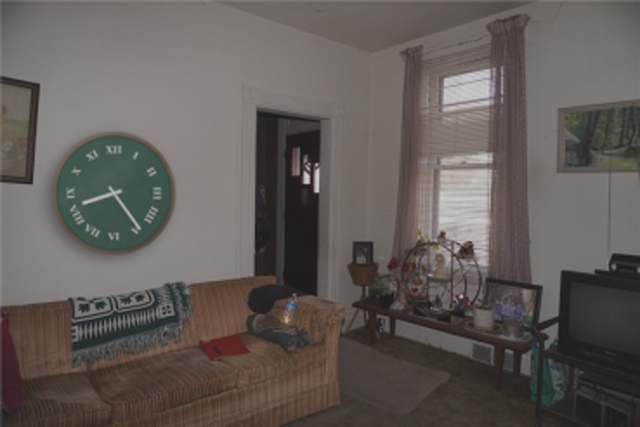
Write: 8:24
